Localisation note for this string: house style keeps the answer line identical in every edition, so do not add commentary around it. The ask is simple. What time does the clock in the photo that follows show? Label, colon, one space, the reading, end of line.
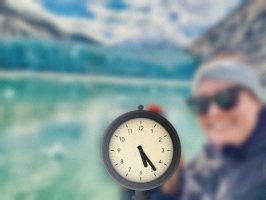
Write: 5:24
